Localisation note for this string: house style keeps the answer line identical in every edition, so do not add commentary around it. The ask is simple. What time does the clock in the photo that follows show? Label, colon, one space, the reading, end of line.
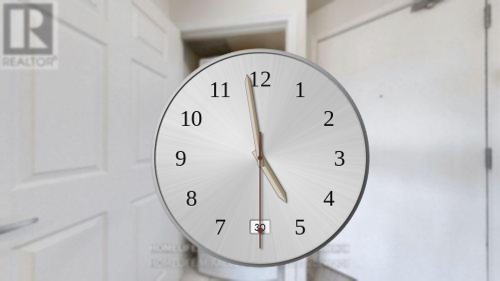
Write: 4:58:30
